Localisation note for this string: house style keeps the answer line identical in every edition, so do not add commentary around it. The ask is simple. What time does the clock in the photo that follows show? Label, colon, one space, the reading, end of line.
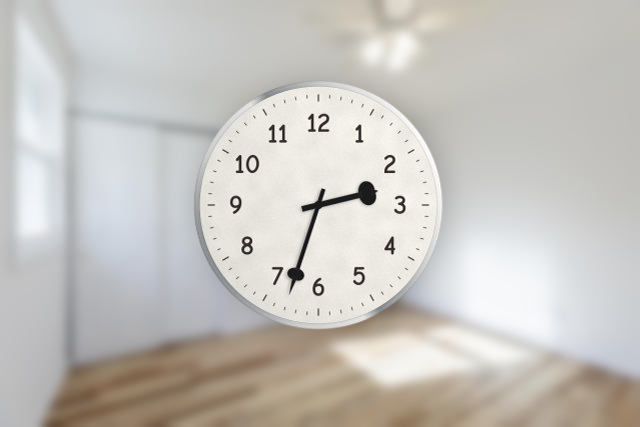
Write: 2:33
